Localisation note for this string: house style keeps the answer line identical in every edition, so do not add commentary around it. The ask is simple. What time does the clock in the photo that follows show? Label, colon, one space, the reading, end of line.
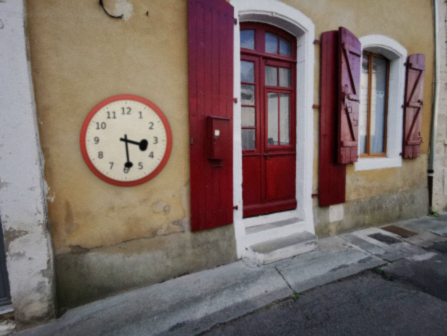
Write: 3:29
